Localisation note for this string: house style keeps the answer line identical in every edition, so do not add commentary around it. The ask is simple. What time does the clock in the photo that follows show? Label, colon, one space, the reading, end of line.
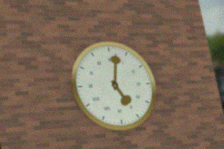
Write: 5:02
